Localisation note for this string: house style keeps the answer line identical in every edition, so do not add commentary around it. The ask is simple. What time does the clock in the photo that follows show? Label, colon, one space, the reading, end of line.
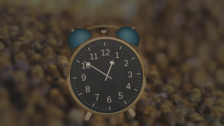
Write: 12:51
